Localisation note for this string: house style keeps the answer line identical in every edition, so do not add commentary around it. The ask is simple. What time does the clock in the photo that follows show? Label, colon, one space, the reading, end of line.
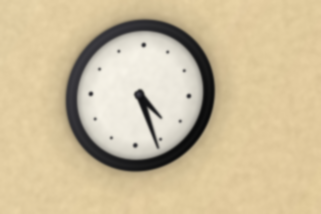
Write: 4:26
